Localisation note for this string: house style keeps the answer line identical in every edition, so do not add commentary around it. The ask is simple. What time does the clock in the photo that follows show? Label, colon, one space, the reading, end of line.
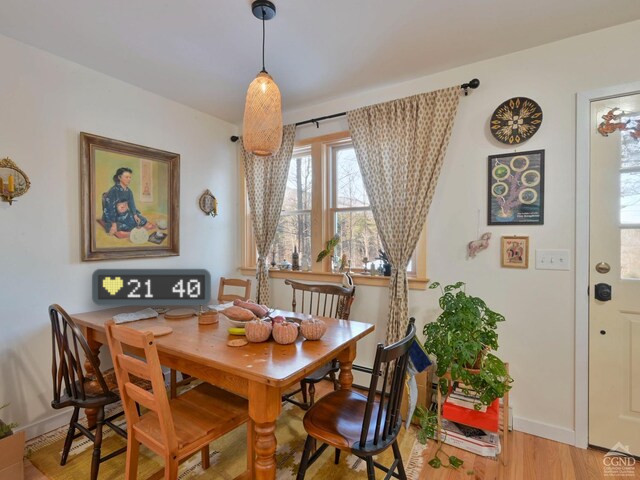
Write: 21:40
